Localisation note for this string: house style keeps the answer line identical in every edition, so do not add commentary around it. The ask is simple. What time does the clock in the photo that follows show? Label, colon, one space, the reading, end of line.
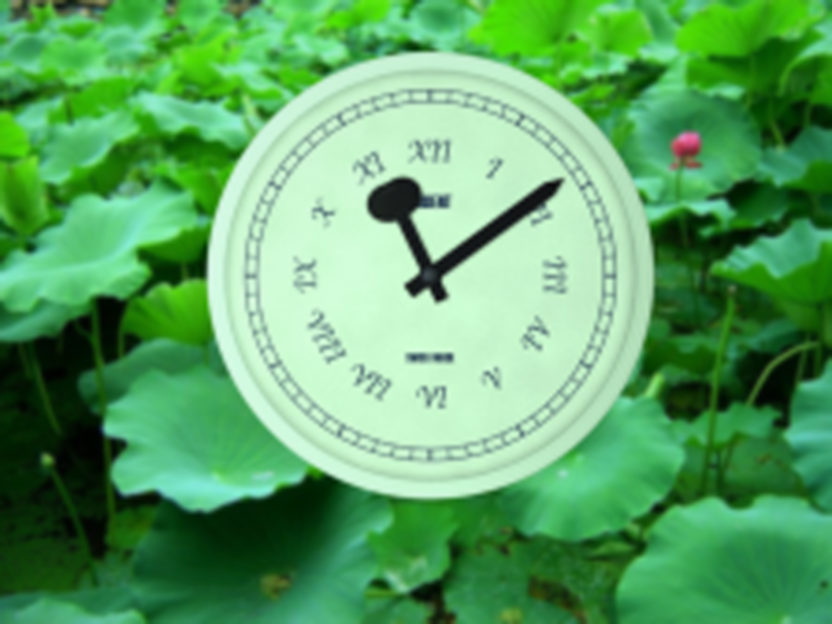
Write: 11:09
